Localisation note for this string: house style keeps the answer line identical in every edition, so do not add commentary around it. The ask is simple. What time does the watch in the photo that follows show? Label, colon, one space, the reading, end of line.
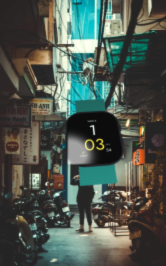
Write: 1:03
